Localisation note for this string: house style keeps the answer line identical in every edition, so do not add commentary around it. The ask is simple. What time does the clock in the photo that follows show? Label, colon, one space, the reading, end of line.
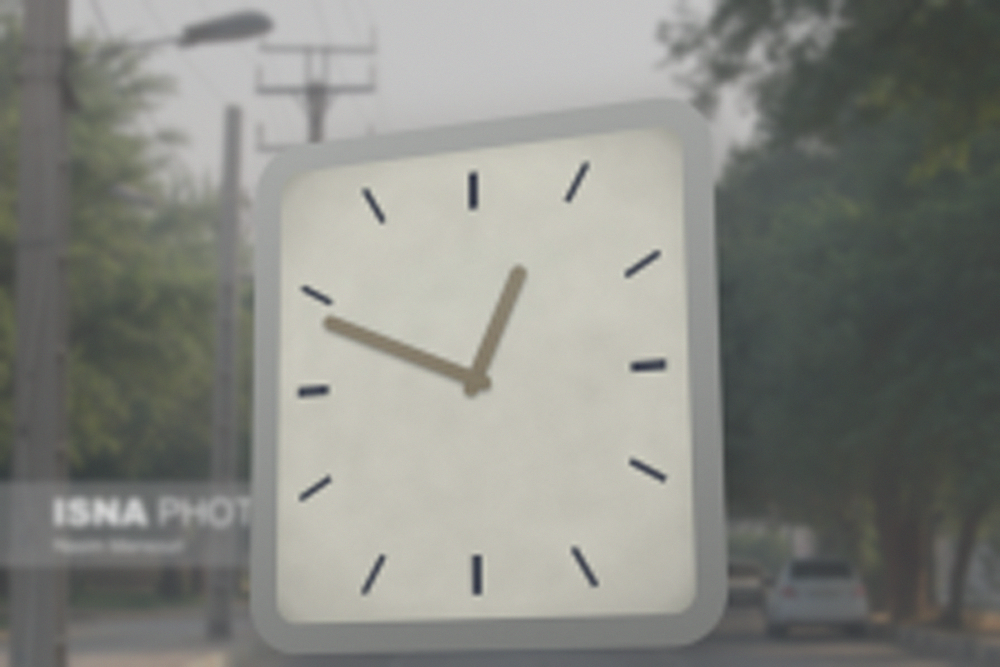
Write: 12:49
